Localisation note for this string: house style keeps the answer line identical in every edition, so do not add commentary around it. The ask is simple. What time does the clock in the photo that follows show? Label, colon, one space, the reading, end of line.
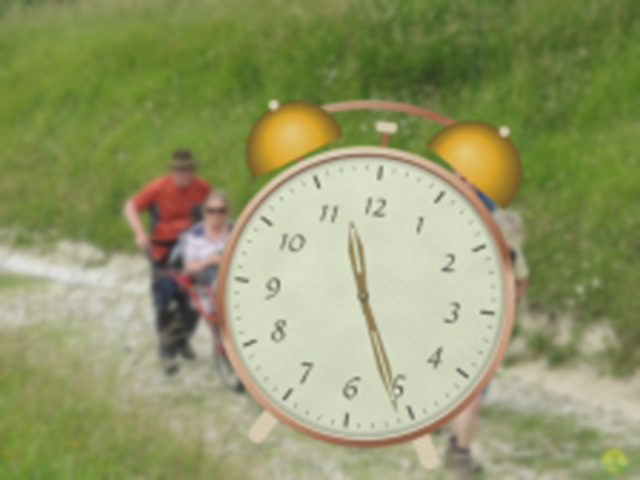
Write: 11:26
